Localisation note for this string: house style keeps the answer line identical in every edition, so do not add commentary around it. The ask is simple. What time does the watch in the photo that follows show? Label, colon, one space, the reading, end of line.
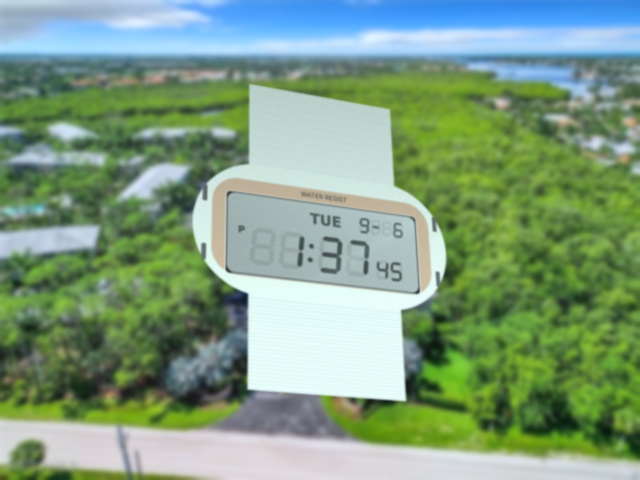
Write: 1:37:45
